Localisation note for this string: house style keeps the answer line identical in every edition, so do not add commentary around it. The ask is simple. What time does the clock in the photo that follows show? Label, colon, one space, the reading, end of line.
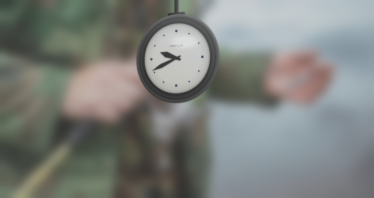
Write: 9:41
